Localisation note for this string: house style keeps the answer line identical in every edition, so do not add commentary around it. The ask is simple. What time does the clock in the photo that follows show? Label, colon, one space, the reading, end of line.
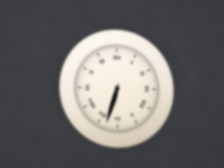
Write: 6:33
